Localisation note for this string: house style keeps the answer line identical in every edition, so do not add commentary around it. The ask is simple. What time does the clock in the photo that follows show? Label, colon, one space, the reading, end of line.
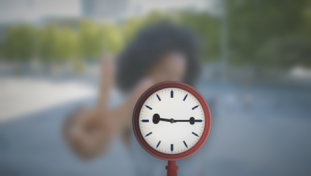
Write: 9:15
